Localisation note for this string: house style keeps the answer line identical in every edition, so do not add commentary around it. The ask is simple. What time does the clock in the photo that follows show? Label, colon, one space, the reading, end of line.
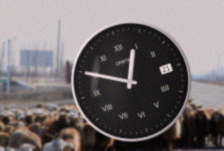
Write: 12:50
